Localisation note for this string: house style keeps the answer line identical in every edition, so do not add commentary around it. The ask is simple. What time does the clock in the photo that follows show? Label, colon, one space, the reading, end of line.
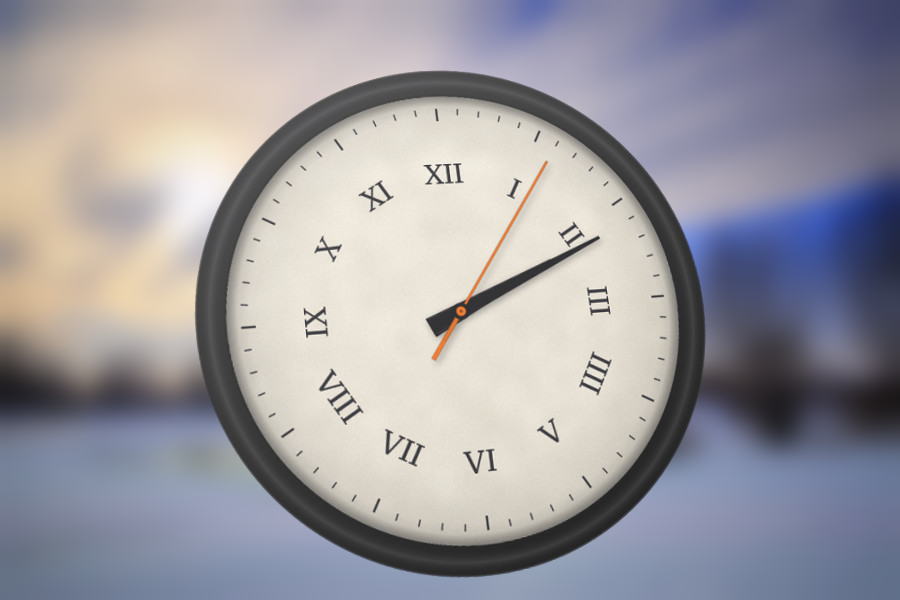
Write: 2:11:06
